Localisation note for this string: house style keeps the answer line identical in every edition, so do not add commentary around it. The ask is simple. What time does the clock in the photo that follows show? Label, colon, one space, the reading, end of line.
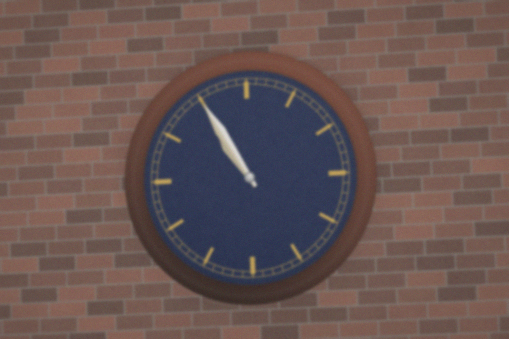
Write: 10:55
